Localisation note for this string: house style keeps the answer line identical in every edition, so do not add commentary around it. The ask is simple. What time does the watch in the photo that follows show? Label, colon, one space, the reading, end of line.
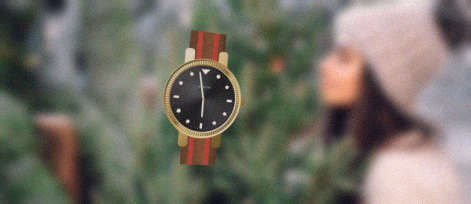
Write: 5:58
